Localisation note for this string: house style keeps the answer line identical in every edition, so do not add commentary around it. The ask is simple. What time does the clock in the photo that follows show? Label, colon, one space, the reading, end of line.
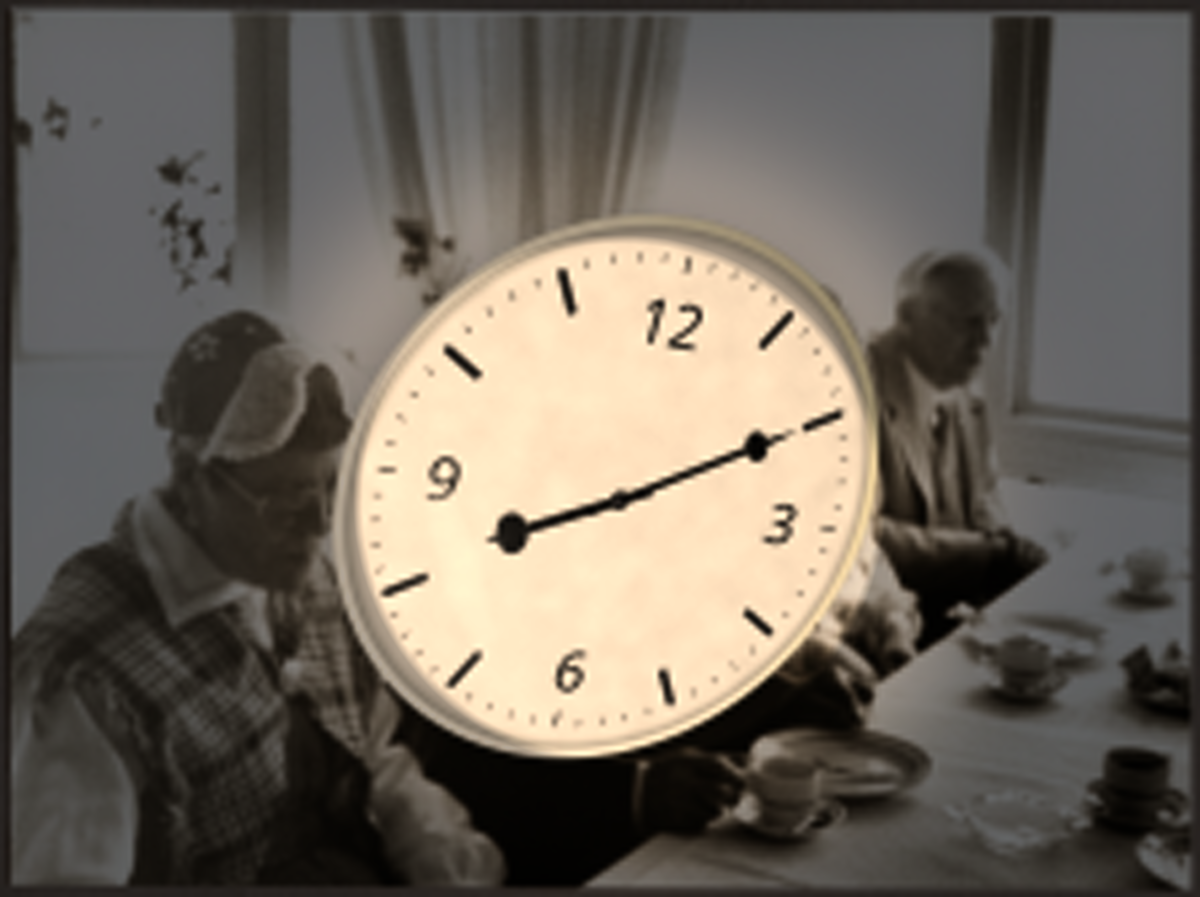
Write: 8:10
